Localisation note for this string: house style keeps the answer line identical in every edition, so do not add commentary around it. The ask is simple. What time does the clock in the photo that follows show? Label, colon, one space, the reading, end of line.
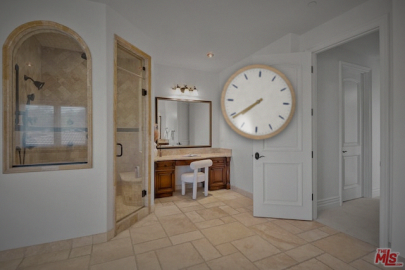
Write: 7:39
